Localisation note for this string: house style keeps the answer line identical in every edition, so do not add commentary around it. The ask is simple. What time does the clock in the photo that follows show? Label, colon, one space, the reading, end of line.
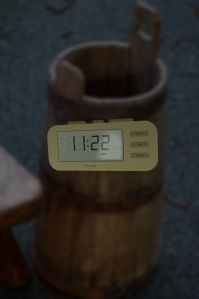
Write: 11:22
